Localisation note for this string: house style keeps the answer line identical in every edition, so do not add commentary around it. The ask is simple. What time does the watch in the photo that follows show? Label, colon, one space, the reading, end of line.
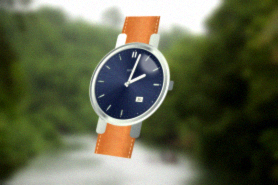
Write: 2:02
